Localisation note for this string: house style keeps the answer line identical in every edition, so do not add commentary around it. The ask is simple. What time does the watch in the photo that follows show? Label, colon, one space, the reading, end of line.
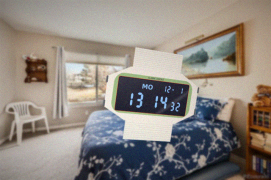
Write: 13:14:32
